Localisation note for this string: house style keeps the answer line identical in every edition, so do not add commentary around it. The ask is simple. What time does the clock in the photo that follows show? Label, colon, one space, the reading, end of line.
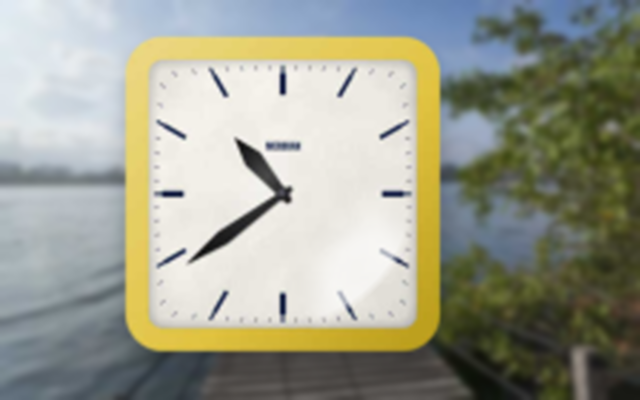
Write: 10:39
